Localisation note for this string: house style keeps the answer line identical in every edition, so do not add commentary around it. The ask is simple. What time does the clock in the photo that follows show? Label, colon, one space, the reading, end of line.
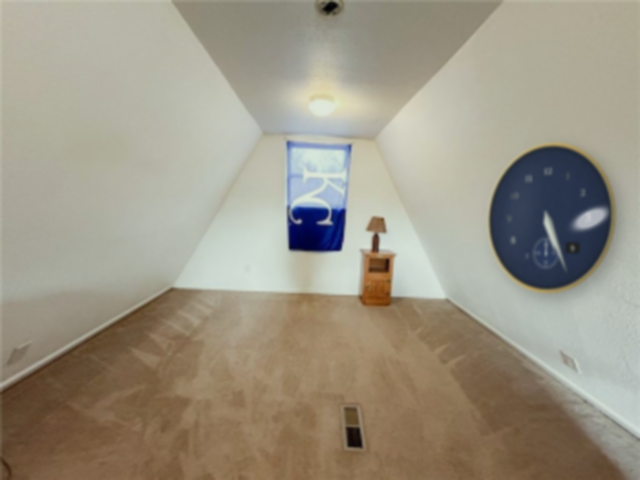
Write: 5:26
